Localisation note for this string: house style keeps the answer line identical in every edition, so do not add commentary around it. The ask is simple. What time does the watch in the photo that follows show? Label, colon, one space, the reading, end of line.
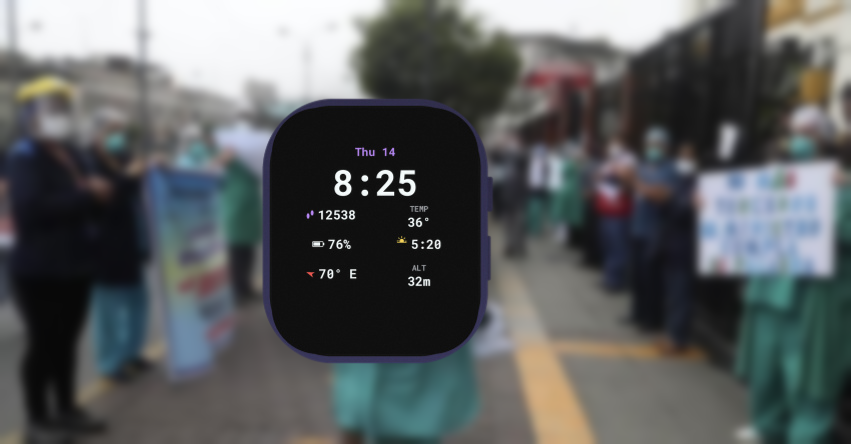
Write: 8:25
